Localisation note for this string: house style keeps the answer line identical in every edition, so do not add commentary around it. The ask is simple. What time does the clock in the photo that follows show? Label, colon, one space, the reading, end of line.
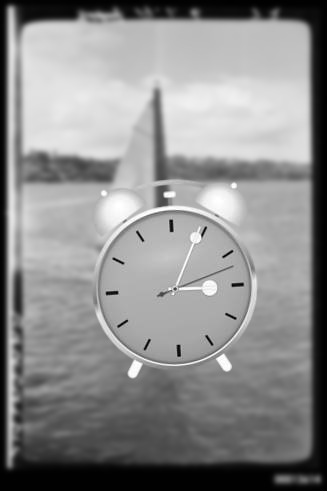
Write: 3:04:12
